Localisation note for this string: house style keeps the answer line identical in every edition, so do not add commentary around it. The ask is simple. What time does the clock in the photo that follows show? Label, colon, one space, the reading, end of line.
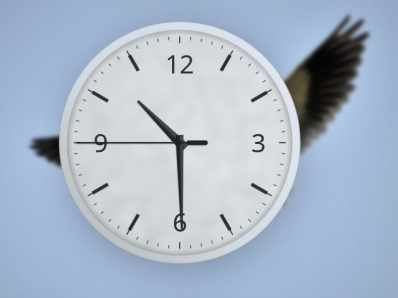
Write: 10:29:45
